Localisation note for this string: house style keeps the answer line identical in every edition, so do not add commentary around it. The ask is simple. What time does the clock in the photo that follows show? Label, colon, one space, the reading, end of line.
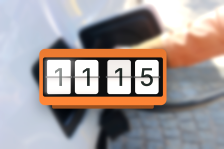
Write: 11:15
